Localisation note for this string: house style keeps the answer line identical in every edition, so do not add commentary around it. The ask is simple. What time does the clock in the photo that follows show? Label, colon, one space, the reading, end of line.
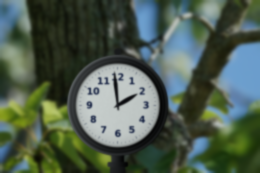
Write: 1:59
